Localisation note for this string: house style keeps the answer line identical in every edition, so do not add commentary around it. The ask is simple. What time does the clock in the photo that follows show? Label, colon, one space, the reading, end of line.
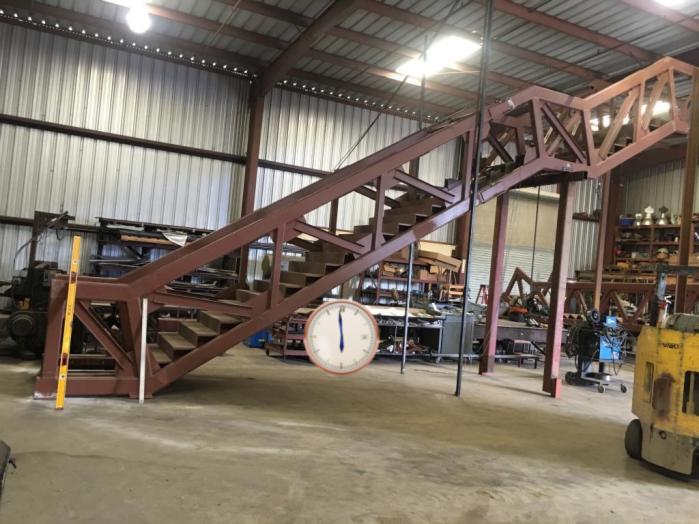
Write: 5:59
